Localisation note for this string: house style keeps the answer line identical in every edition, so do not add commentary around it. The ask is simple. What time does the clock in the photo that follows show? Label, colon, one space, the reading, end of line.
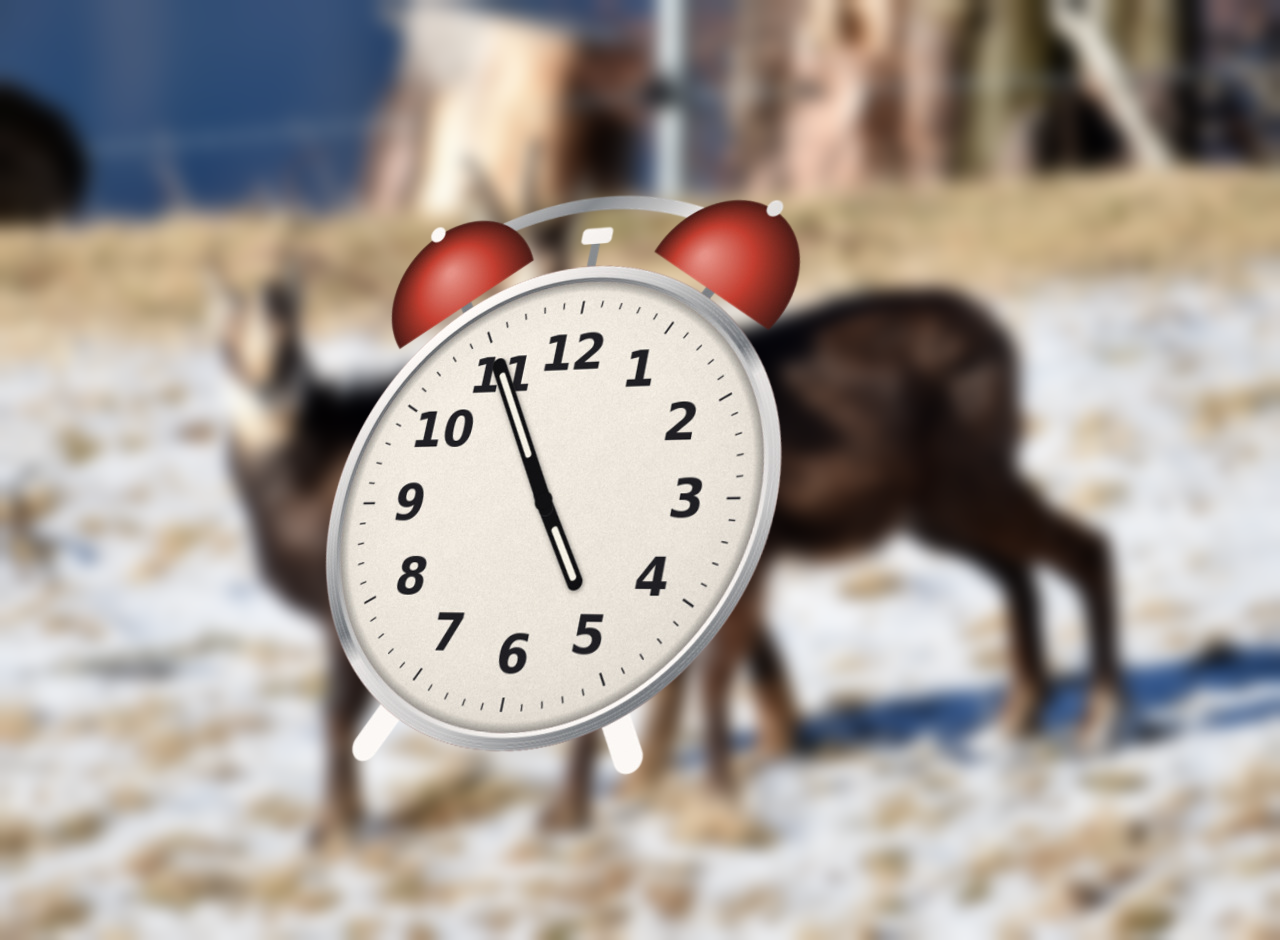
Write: 4:55
